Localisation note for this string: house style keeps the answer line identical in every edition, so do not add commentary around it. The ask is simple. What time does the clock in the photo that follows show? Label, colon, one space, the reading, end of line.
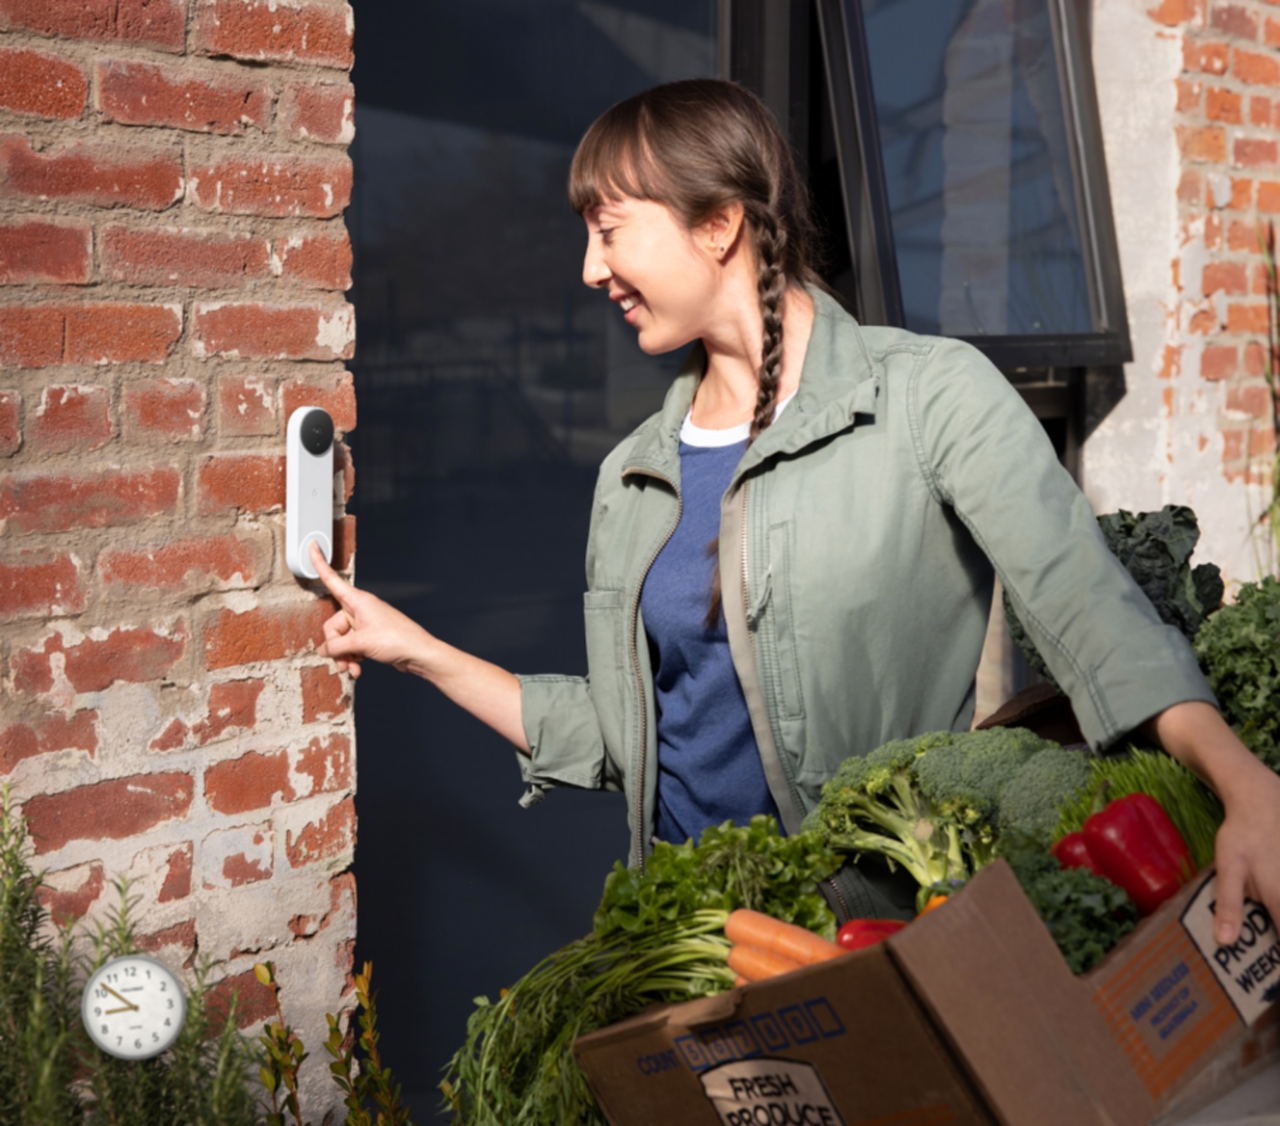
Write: 8:52
